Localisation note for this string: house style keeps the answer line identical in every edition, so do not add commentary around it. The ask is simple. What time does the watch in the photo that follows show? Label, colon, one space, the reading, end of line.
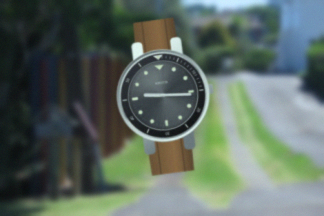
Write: 9:16
